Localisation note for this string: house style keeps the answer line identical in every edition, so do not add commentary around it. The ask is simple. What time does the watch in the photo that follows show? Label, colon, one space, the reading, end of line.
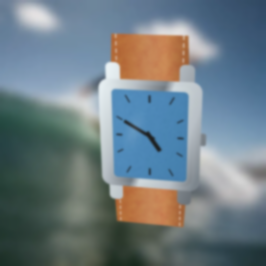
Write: 4:50
